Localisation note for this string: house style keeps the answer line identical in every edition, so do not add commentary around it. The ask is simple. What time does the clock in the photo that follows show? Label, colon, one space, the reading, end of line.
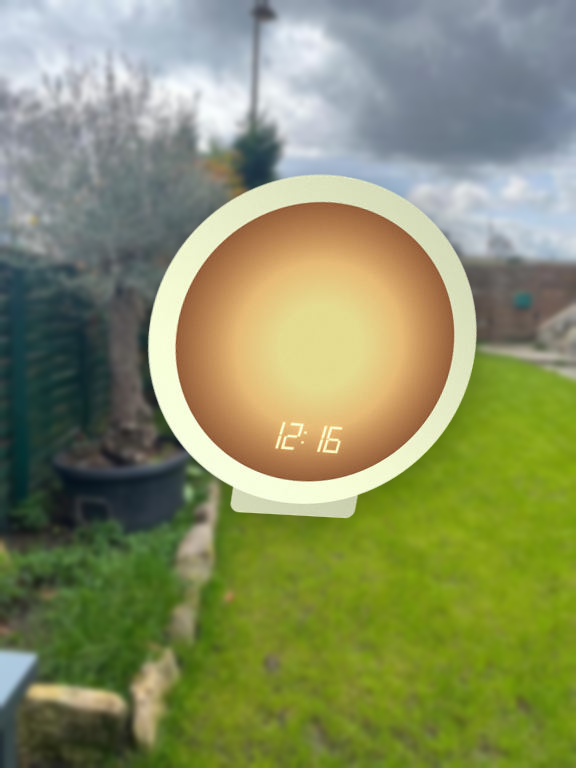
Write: 12:16
